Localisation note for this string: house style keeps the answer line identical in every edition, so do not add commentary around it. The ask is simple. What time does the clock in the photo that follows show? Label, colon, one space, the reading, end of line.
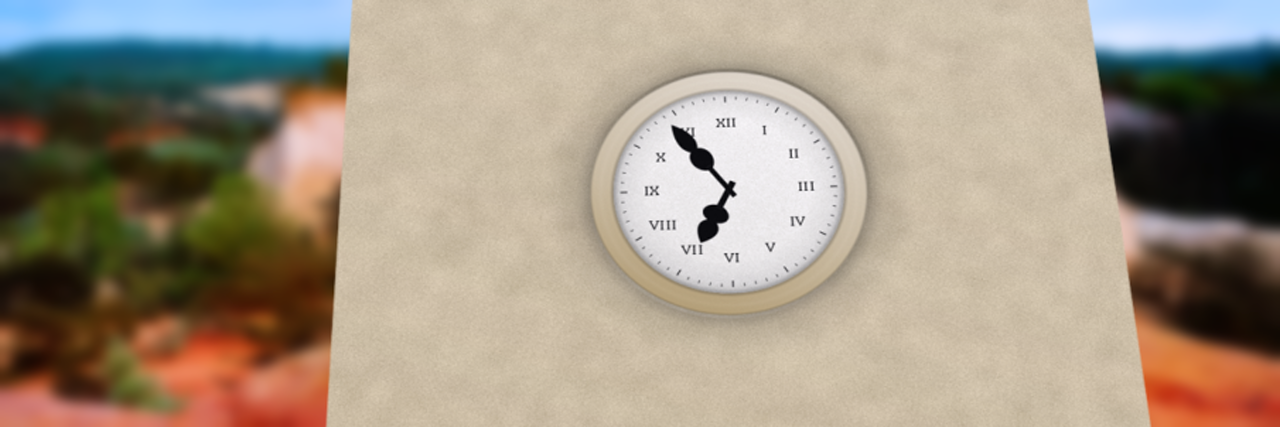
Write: 6:54
